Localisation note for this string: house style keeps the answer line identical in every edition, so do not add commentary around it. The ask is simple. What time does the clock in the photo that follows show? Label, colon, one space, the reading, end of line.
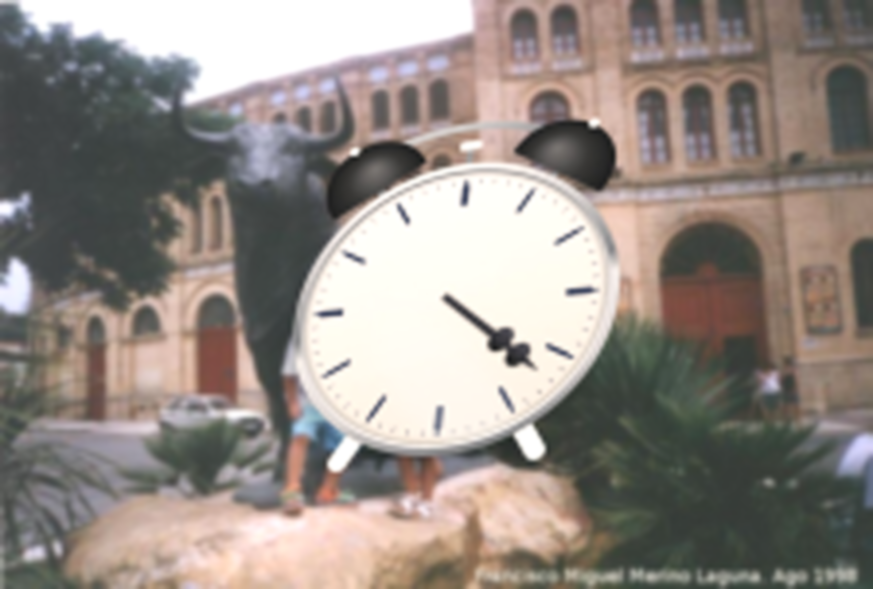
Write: 4:22
